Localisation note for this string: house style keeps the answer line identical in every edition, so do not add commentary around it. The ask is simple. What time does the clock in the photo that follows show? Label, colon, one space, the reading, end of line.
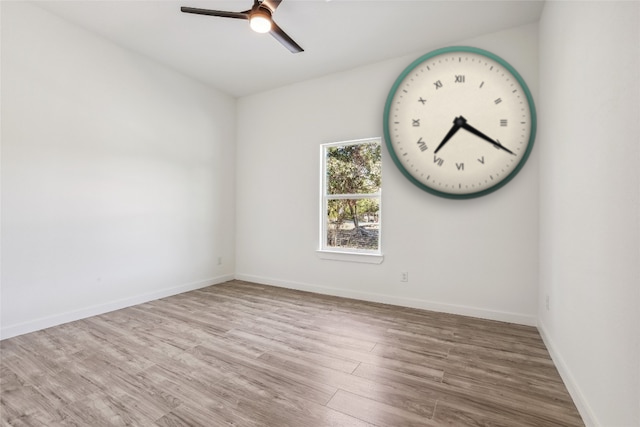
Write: 7:20
